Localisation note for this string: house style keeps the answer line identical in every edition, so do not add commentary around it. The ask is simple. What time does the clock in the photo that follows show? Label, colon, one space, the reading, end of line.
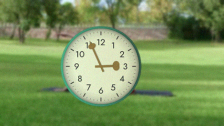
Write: 2:56
